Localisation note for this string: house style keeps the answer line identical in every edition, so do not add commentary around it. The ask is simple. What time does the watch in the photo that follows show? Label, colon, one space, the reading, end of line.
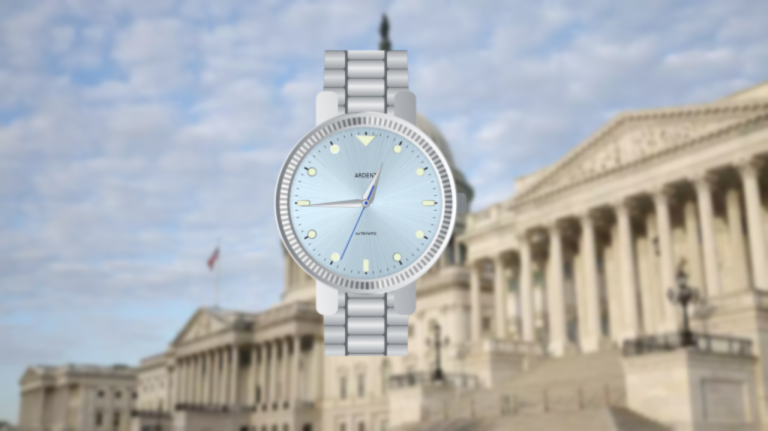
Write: 12:44:34
